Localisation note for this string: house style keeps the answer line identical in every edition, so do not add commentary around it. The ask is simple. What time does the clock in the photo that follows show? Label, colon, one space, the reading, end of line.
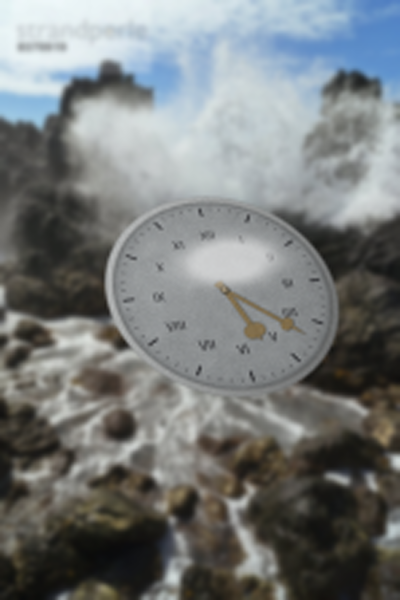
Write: 5:22
